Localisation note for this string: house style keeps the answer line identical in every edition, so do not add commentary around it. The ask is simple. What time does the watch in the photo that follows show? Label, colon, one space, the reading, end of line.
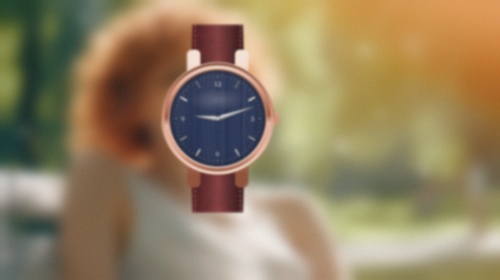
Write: 9:12
